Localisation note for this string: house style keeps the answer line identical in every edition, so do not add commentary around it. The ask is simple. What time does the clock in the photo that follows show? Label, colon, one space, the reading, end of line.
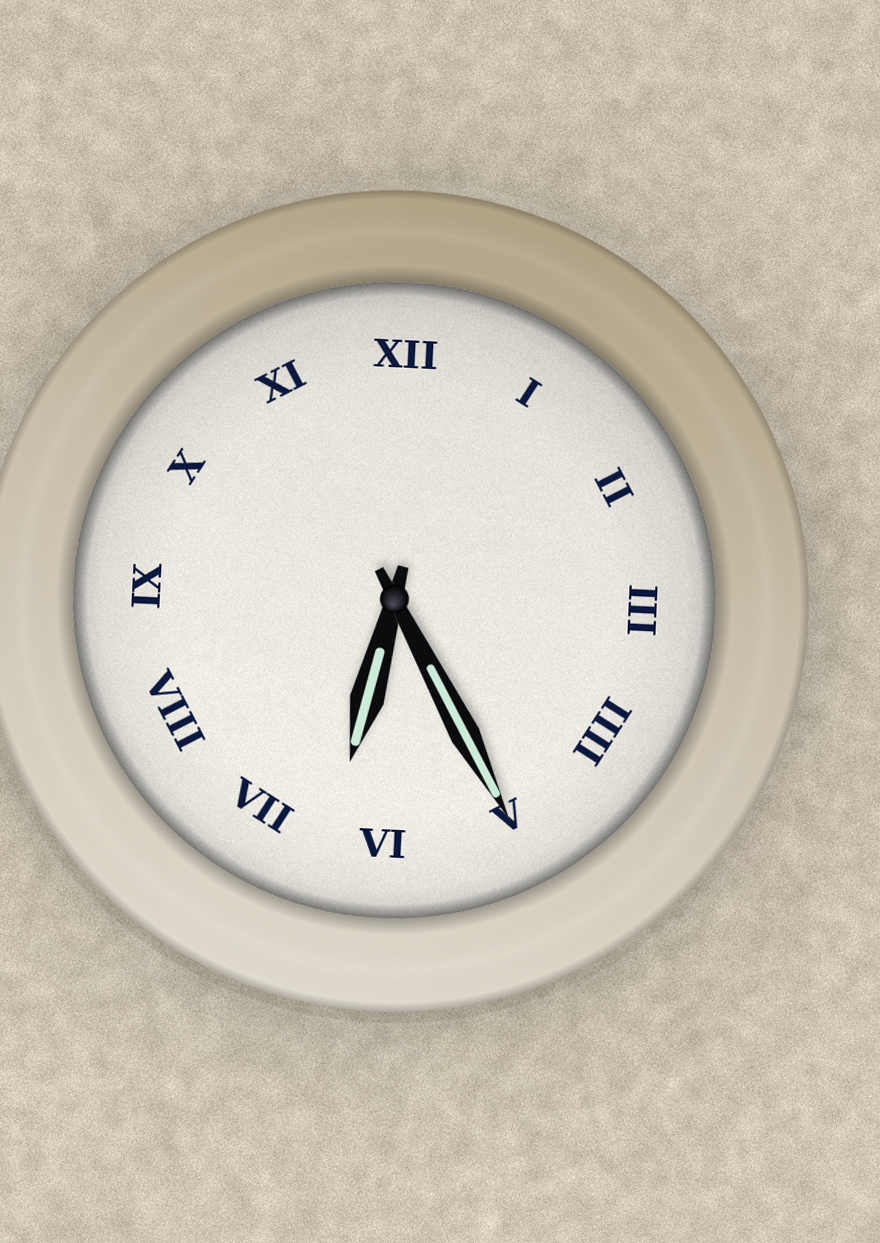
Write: 6:25
